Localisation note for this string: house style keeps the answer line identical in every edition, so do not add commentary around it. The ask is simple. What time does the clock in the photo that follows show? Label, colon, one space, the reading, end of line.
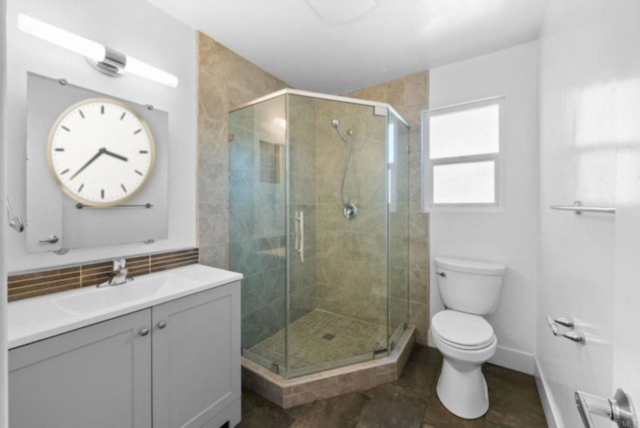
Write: 3:38
